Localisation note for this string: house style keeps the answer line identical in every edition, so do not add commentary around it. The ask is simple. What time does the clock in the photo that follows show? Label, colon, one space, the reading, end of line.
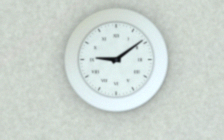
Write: 9:09
